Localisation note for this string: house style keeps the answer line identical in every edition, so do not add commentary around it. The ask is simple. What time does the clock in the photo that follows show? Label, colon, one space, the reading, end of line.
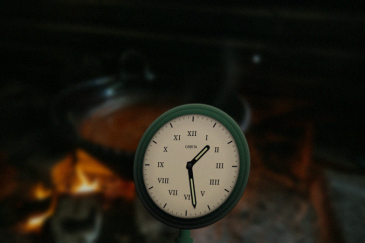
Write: 1:28
